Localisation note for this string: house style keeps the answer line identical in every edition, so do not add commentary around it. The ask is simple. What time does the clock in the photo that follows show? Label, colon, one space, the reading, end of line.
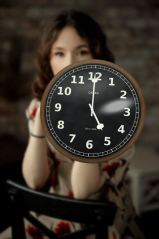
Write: 5:00
